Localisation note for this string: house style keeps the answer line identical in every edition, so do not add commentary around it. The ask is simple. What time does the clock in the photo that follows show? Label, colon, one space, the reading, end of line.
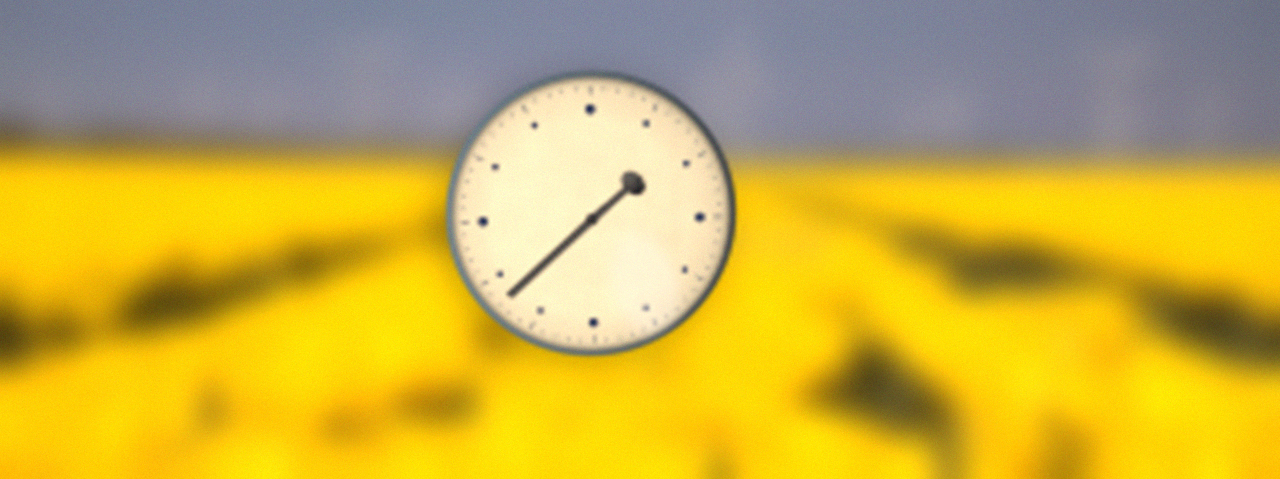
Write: 1:38
